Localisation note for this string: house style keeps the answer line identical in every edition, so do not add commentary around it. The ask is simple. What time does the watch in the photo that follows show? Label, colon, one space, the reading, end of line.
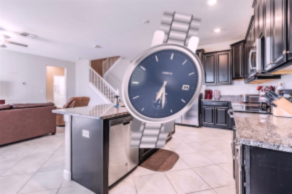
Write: 6:28
